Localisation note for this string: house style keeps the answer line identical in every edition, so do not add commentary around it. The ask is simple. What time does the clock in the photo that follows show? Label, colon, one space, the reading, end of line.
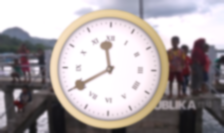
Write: 11:40
